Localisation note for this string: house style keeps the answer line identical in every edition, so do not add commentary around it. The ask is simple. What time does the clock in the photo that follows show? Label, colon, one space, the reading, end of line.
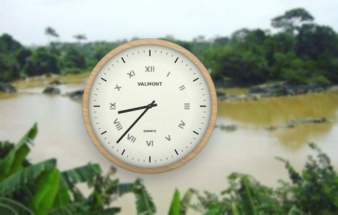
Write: 8:37
